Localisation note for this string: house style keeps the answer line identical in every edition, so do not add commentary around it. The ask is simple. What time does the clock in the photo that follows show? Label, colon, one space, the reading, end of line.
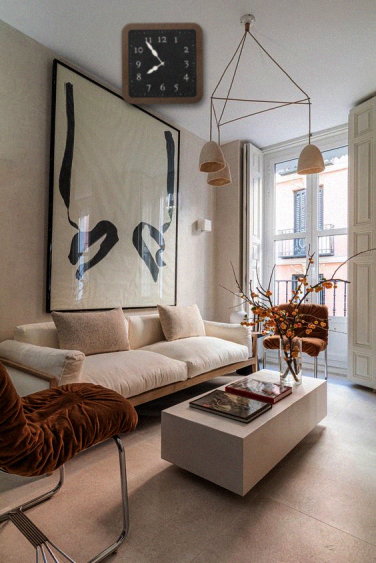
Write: 7:54
